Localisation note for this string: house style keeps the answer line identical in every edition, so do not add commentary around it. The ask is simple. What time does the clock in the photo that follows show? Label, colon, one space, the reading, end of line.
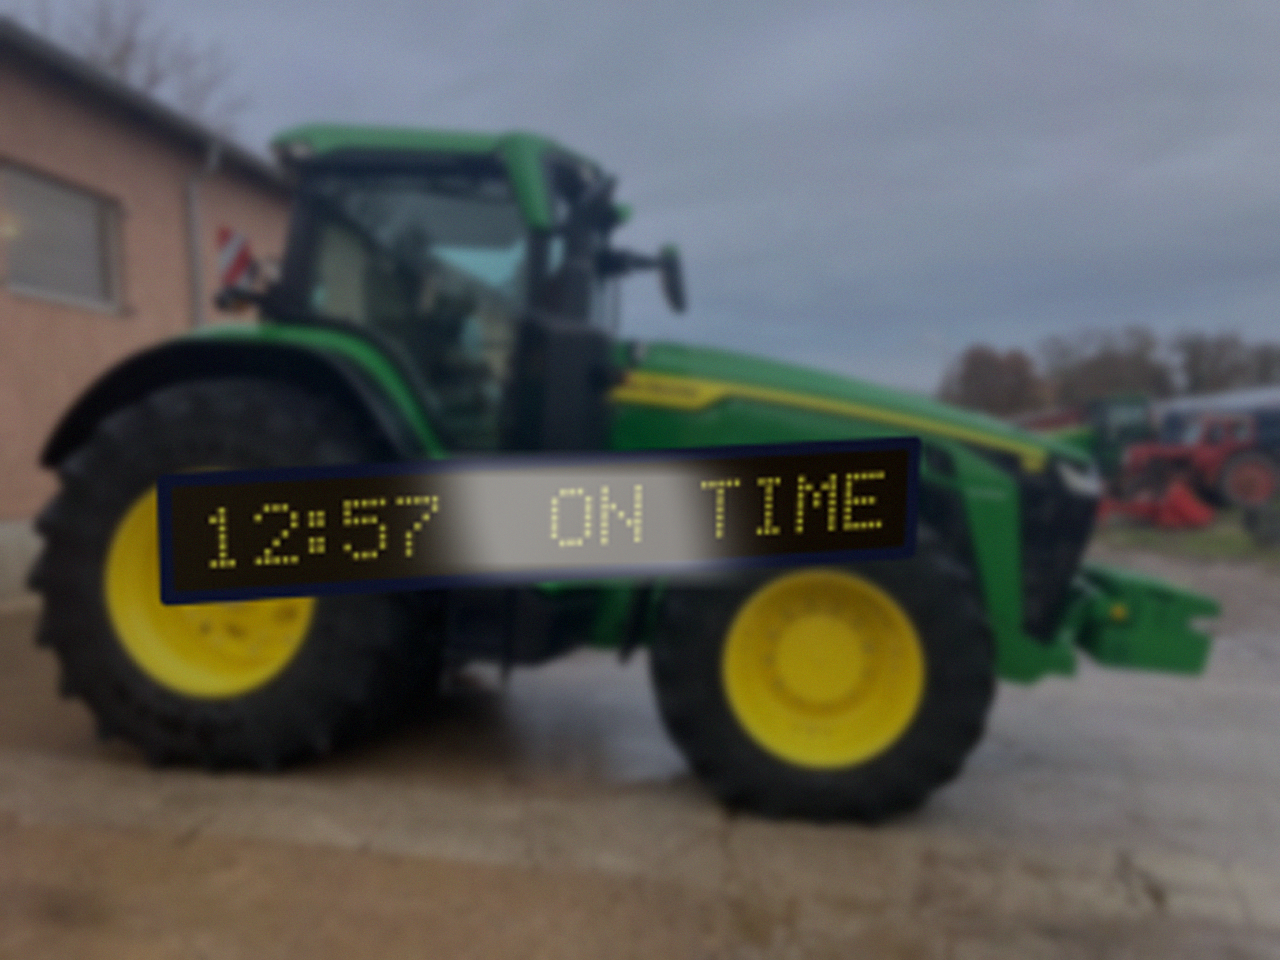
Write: 12:57
